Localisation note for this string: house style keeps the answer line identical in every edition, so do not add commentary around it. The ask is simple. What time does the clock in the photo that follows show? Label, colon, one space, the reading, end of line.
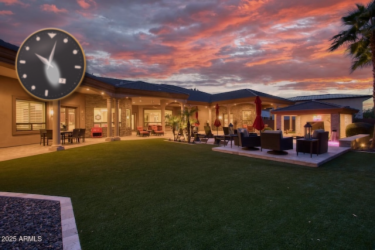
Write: 10:02
